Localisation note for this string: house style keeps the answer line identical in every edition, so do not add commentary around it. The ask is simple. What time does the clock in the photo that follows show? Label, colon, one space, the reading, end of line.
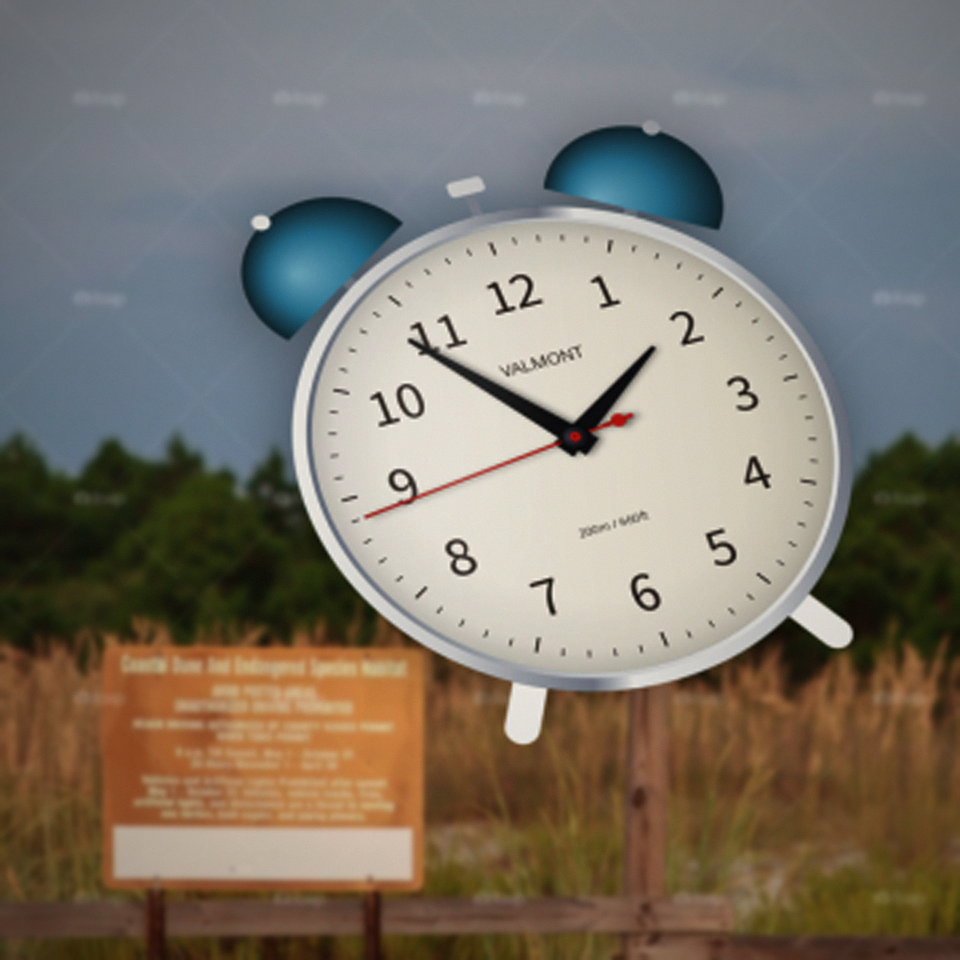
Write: 1:53:44
